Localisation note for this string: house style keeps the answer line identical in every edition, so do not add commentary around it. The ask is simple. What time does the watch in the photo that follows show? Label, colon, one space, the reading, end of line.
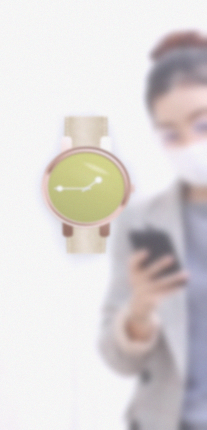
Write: 1:45
